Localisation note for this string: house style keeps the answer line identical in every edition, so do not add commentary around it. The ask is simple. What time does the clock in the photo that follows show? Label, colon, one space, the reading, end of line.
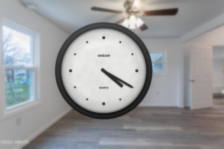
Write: 4:20
